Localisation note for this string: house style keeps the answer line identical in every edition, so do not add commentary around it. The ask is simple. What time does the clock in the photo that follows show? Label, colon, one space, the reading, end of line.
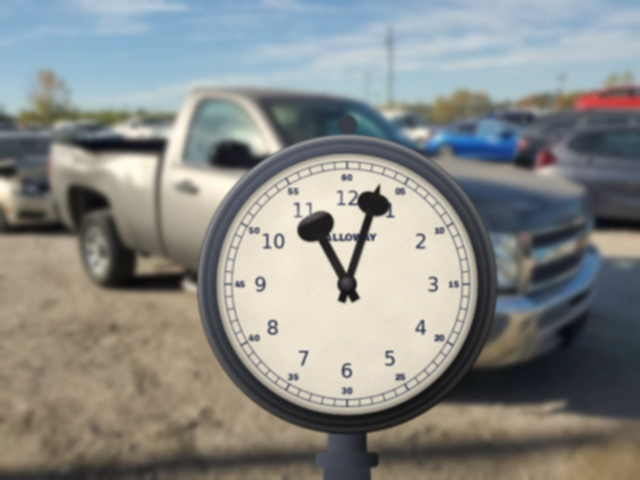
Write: 11:03
